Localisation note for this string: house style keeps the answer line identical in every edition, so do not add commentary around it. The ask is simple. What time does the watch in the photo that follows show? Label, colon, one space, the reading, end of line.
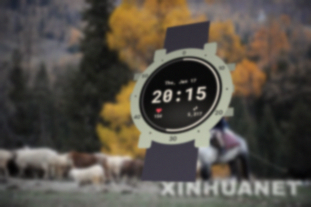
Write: 20:15
